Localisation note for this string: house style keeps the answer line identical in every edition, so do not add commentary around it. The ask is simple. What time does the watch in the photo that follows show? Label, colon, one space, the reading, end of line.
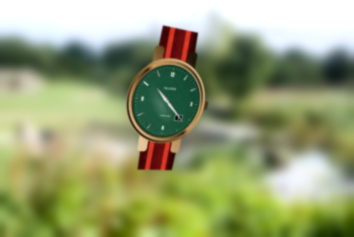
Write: 10:22
